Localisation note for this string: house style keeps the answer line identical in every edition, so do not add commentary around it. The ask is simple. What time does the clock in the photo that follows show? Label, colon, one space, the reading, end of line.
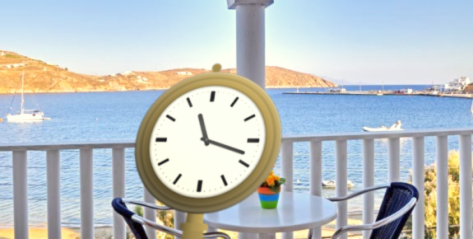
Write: 11:18
